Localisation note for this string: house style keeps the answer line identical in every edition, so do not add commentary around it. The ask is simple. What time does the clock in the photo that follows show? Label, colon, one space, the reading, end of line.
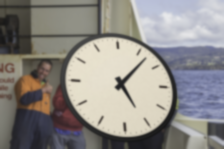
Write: 5:07
